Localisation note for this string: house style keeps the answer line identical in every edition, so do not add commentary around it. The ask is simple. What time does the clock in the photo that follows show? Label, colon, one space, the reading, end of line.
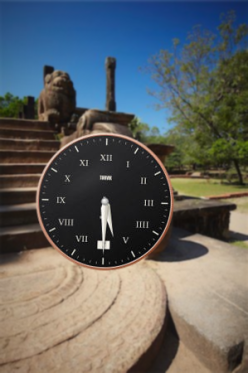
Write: 5:30
